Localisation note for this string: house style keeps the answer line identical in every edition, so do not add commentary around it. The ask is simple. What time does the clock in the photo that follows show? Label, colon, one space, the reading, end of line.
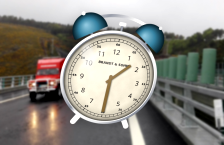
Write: 1:30
